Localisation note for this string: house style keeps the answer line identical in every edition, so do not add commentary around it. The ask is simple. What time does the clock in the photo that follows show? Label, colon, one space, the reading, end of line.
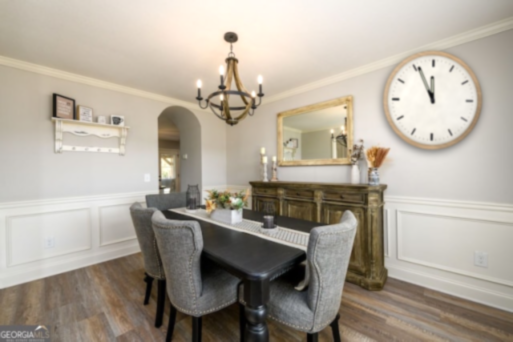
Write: 11:56
